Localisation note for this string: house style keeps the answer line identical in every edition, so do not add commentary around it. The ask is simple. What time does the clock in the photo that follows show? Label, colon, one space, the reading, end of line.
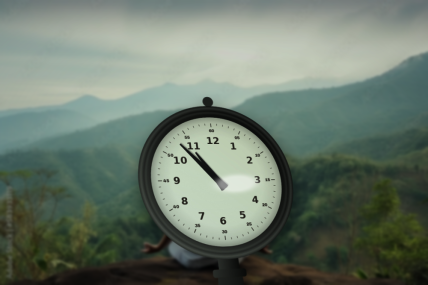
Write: 10:53
